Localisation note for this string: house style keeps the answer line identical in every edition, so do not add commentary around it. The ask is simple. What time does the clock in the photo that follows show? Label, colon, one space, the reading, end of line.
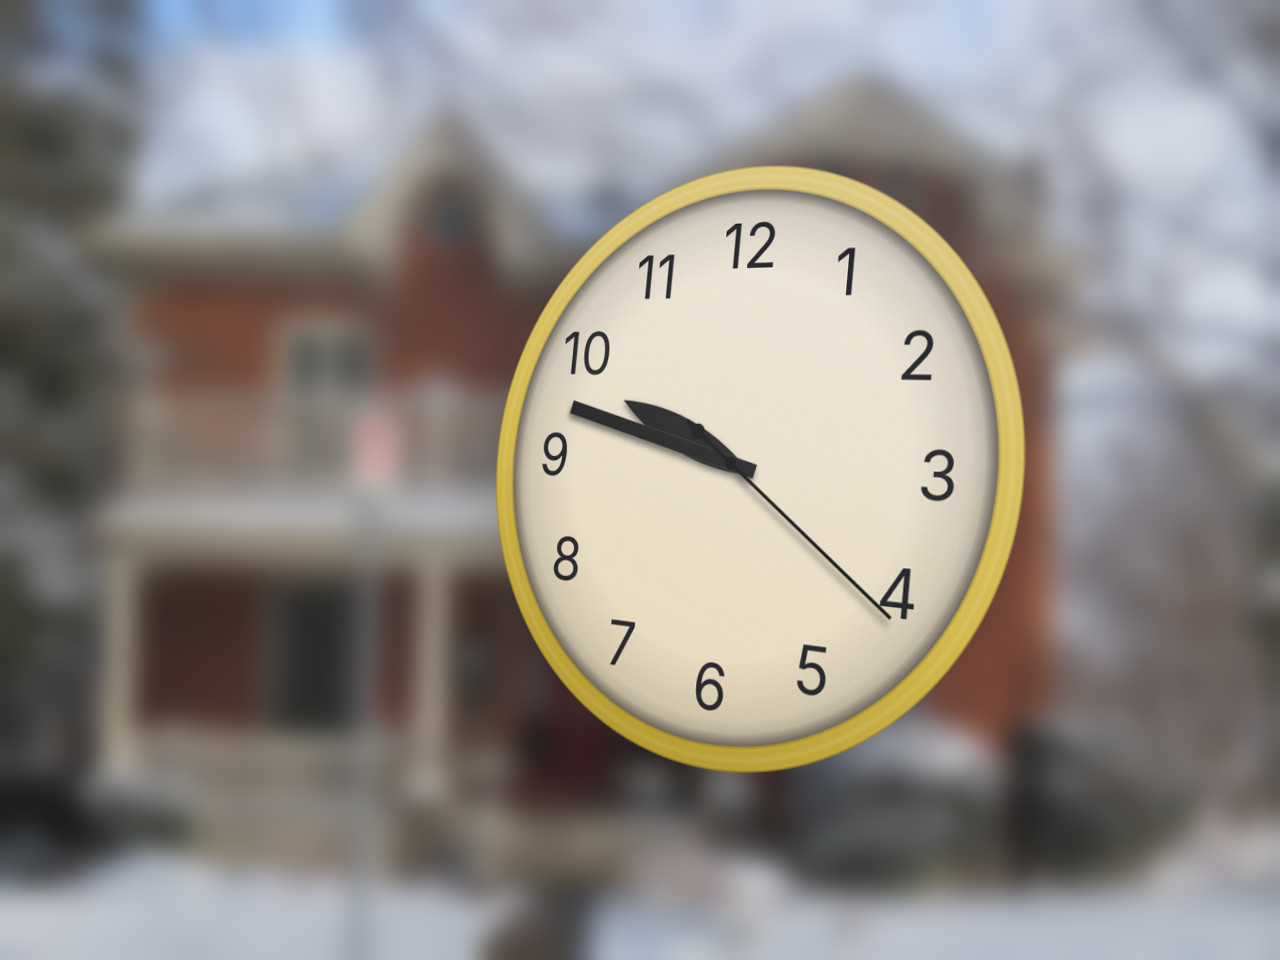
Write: 9:47:21
